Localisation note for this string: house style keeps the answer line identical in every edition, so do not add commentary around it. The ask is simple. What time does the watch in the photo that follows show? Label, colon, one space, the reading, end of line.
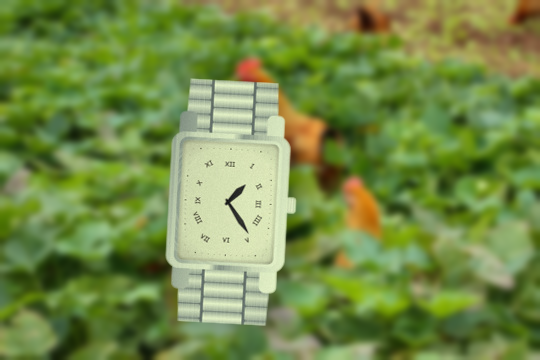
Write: 1:24
